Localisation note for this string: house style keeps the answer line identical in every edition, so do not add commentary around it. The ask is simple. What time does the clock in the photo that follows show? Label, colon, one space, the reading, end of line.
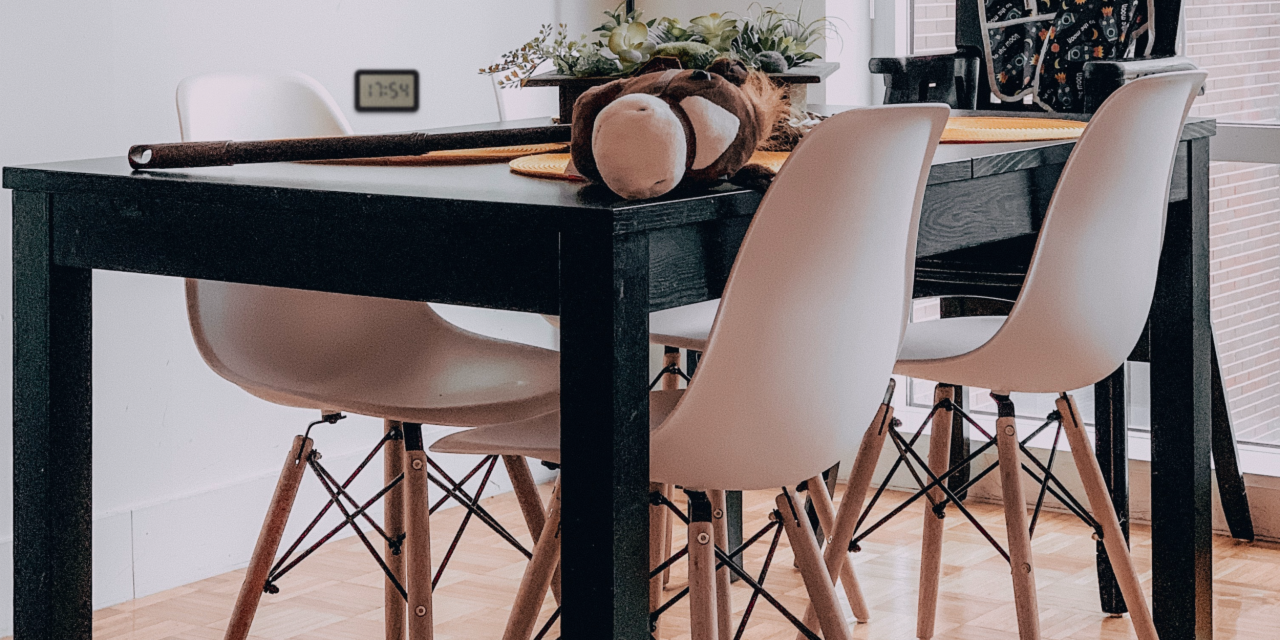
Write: 17:54
